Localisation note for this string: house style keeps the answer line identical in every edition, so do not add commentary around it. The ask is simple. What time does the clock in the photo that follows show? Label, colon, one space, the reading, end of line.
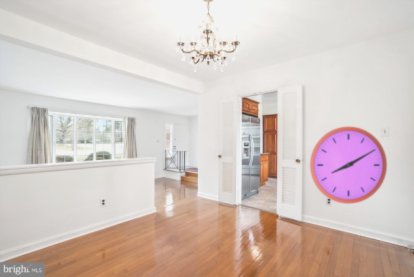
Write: 8:10
